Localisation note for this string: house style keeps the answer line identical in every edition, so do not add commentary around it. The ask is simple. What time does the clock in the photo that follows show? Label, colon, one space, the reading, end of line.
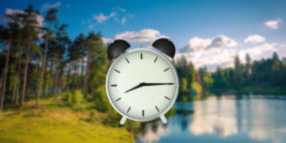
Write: 8:15
